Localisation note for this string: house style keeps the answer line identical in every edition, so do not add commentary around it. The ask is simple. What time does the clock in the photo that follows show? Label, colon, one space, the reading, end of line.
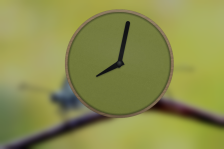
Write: 8:02
